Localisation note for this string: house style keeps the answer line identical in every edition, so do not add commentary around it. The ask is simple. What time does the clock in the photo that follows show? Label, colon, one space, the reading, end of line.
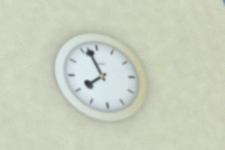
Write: 7:57
